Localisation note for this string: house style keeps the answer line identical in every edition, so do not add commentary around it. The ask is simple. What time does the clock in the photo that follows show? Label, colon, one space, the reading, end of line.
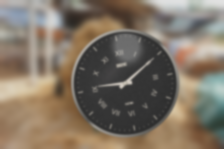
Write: 9:10
